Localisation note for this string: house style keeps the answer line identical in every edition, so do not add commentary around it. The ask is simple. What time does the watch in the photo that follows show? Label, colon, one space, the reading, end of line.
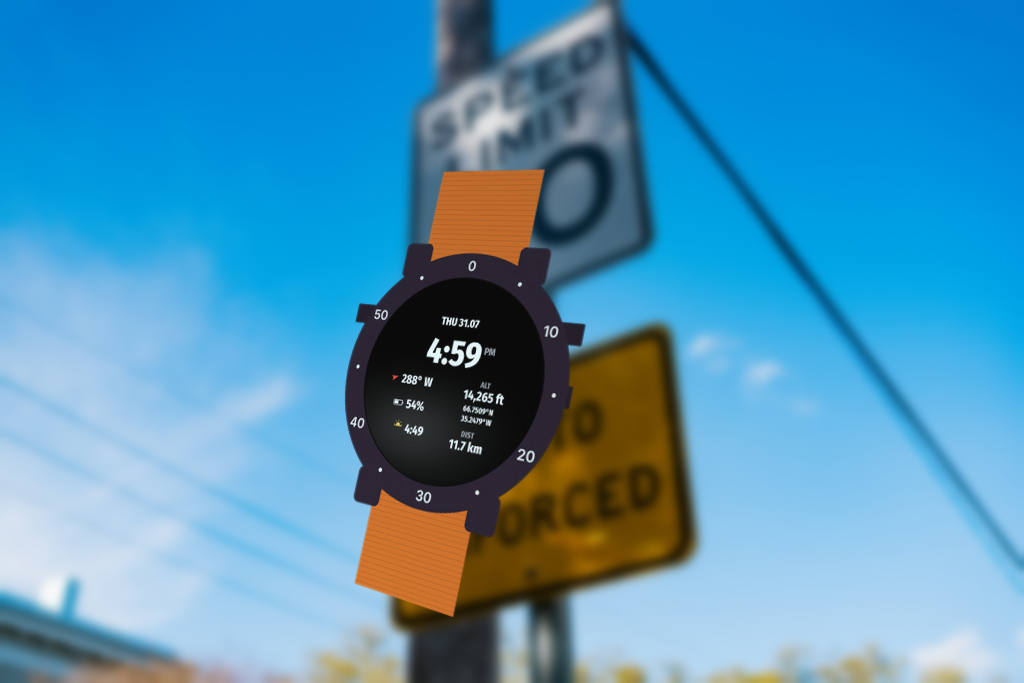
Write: 4:59
